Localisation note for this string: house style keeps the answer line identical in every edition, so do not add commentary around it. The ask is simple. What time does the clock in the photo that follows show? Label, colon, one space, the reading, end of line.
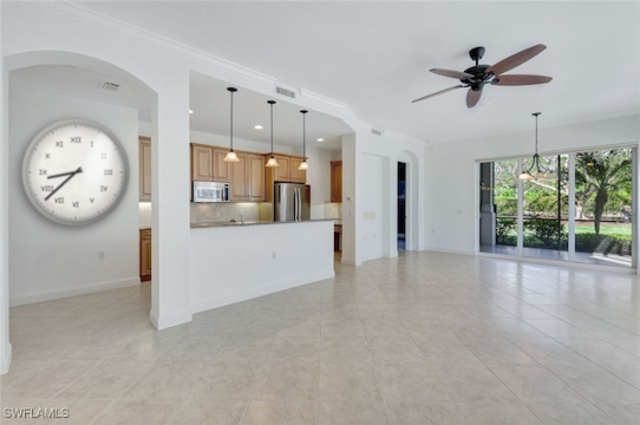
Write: 8:38
